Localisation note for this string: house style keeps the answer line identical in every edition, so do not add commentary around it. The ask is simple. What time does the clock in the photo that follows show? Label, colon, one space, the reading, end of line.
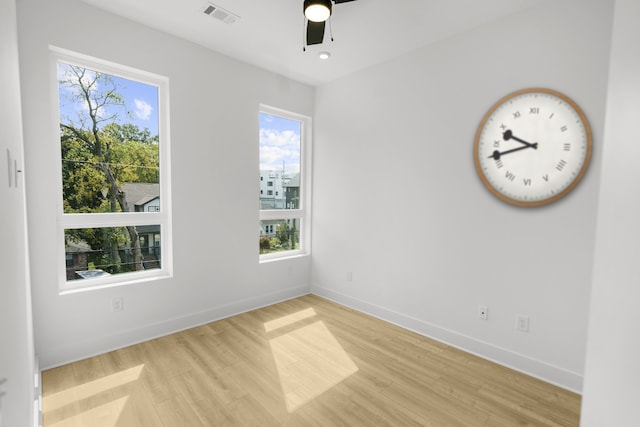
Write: 9:42
